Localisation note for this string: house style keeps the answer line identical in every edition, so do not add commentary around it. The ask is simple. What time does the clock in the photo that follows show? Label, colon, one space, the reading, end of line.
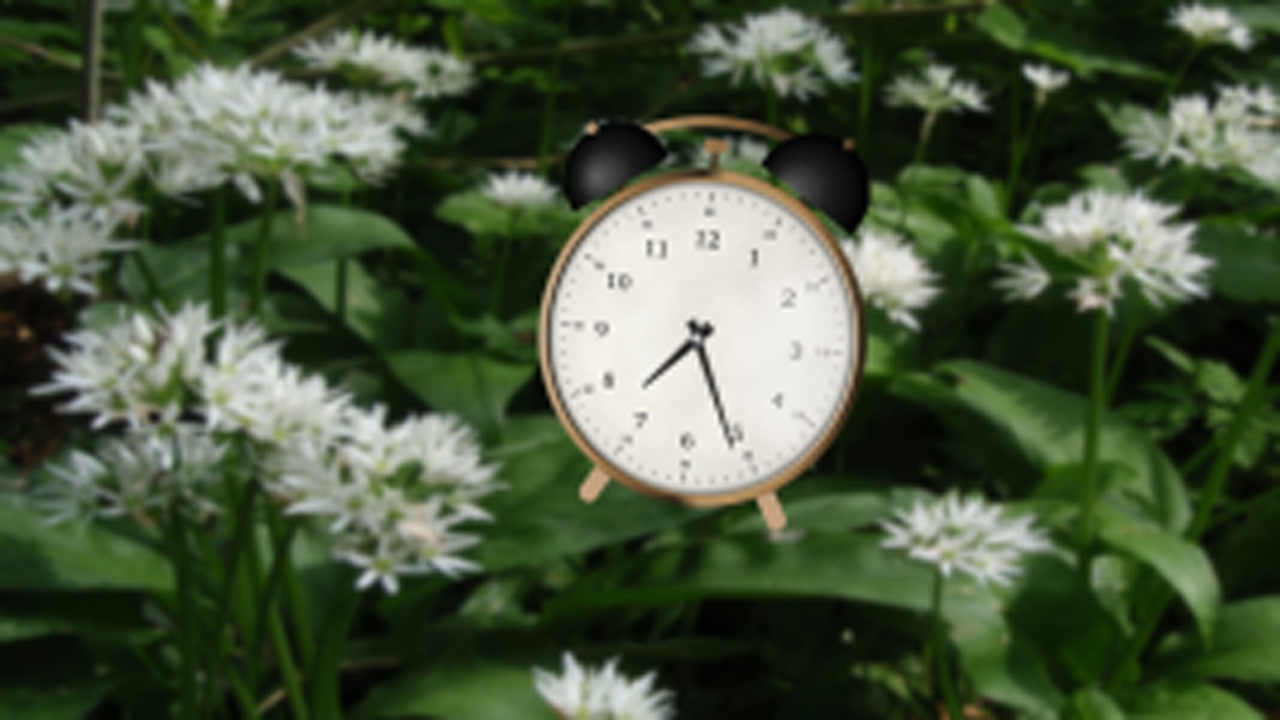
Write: 7:26
